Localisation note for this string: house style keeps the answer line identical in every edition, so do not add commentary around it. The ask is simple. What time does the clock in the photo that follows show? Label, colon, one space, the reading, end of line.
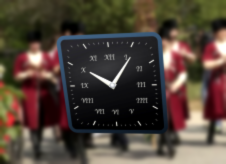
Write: 10:06
